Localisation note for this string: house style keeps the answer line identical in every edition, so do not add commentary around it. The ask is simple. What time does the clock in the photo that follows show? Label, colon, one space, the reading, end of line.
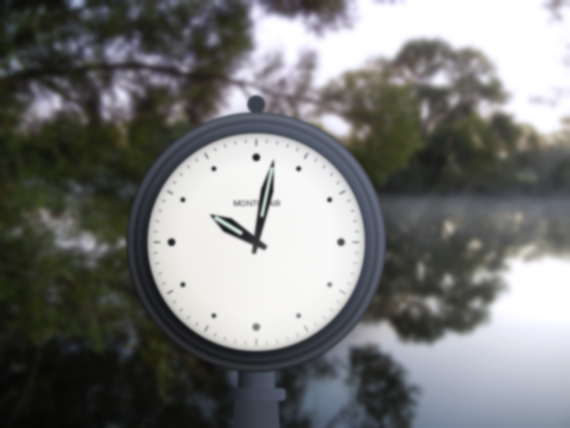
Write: 10:02
